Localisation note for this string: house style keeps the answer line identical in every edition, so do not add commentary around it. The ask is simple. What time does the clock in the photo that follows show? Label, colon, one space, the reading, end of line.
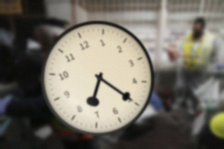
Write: 7:25
